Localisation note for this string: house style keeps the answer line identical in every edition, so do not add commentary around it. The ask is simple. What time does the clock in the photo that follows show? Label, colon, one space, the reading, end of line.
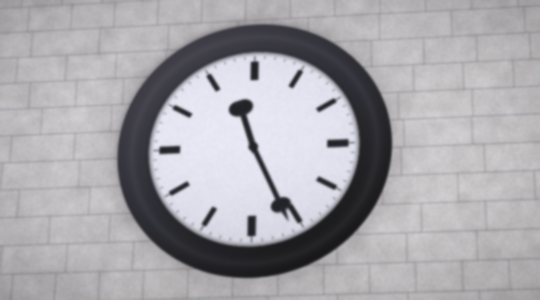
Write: 11:26
